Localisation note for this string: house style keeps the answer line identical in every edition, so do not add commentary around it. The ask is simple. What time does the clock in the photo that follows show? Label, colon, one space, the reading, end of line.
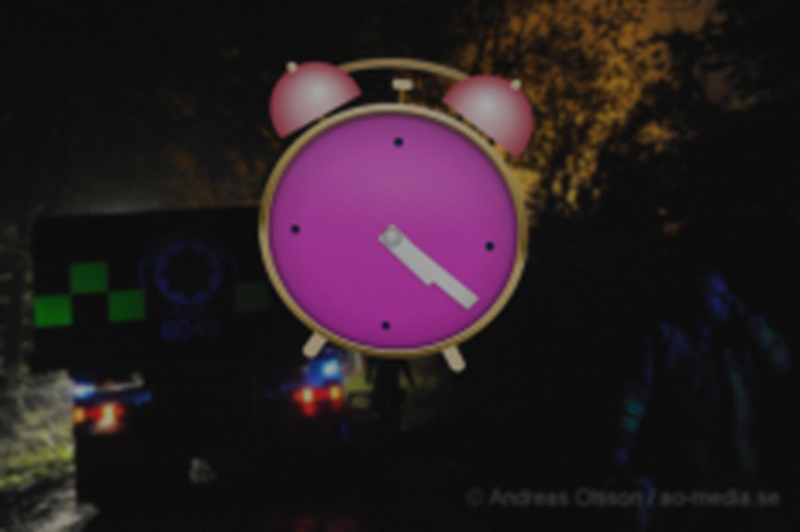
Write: 4:21
